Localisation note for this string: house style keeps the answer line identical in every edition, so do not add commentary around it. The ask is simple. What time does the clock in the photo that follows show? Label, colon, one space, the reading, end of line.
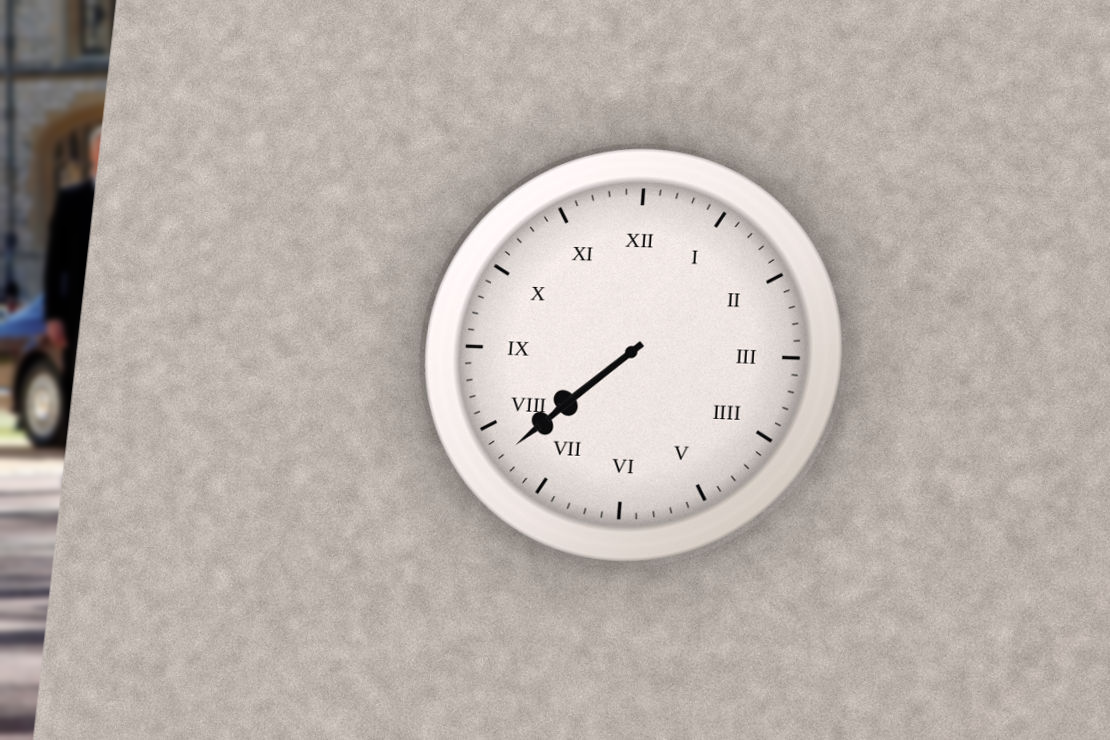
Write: 7:38
